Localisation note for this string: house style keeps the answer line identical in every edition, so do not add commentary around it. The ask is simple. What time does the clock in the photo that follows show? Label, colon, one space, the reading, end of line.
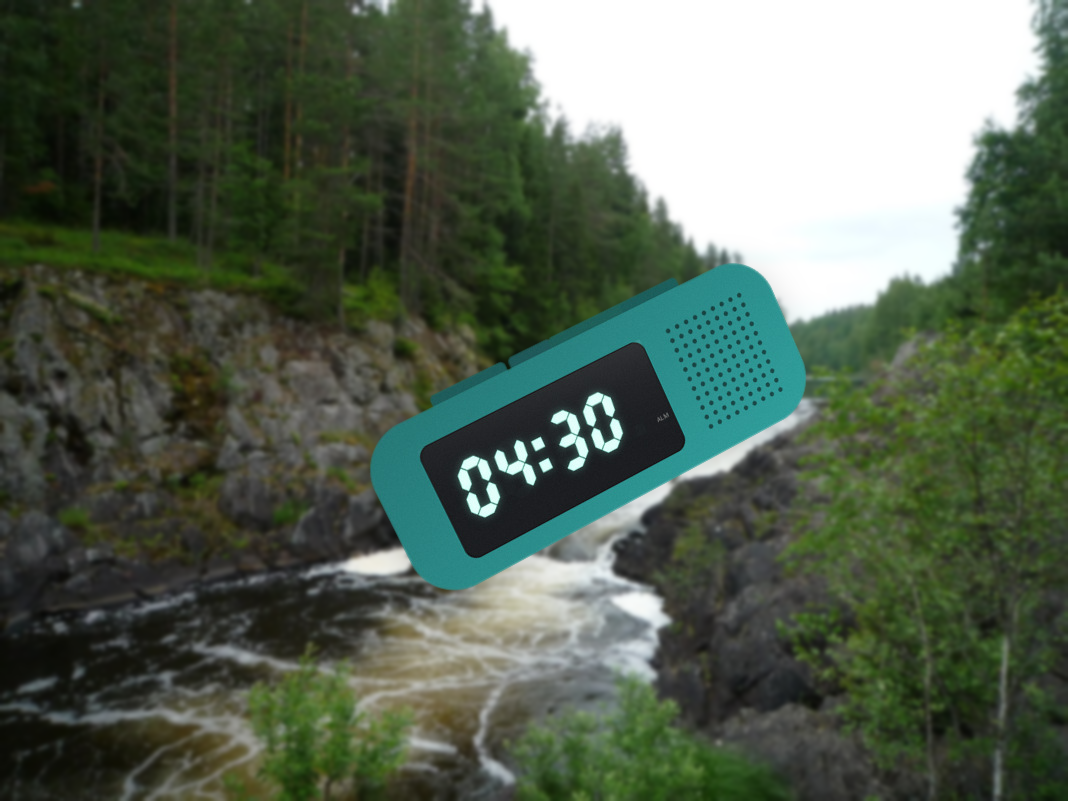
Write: 4:30
